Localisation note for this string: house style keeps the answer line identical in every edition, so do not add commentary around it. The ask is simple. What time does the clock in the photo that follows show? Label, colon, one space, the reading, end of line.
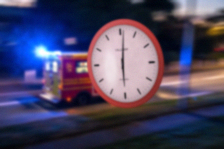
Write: 6:01
